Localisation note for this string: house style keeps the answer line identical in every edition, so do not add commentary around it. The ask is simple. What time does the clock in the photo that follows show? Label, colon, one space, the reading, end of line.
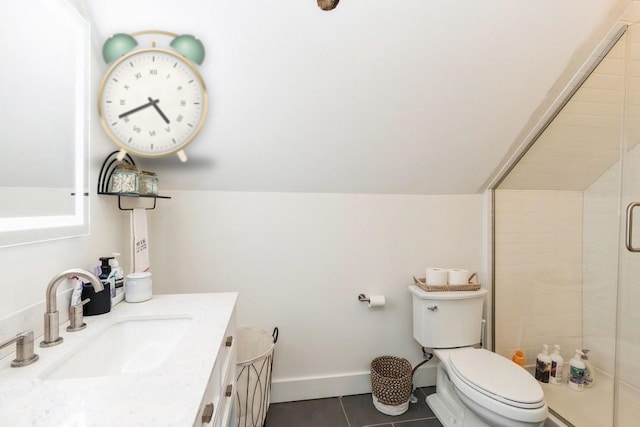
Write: 4:41
